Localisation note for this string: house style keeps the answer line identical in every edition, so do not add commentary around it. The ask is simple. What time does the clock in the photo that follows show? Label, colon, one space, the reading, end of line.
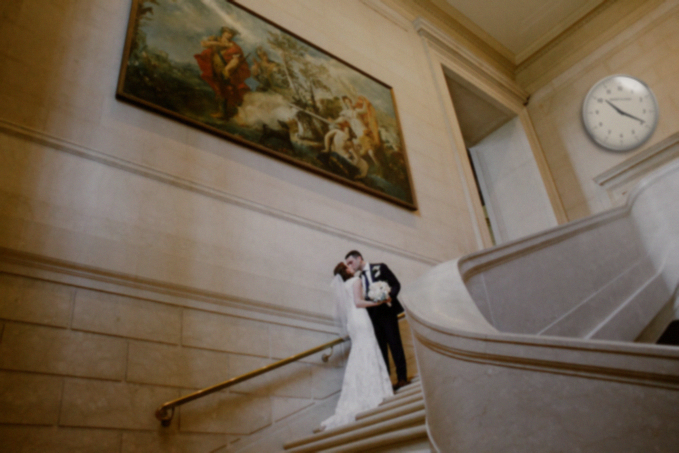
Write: 10:19
